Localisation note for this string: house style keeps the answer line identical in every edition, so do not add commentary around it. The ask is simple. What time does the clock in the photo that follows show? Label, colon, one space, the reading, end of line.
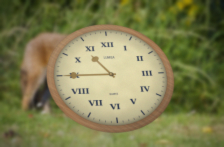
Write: 10:45
